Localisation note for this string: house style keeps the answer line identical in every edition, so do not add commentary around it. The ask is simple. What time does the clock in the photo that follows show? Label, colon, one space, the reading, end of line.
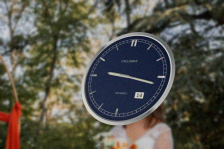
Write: 9:17
